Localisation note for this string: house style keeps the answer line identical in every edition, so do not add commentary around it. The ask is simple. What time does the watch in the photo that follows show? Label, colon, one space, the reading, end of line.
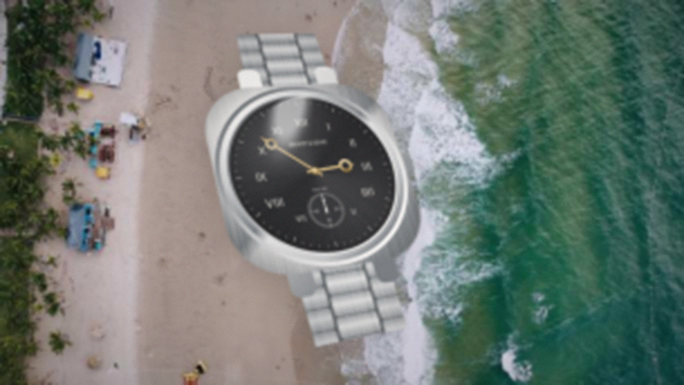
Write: 2:52
